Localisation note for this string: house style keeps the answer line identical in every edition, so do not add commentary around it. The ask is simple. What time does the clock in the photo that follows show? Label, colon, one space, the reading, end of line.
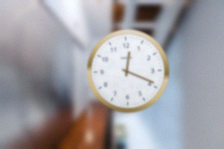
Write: 12:19
